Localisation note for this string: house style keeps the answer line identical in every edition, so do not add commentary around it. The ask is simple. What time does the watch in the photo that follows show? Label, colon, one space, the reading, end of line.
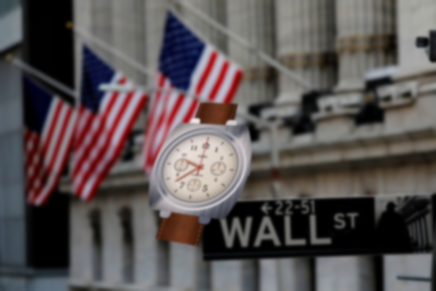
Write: 9:38
